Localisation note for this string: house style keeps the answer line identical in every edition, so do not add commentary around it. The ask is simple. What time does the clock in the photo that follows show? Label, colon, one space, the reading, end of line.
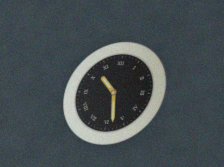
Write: 10:28
